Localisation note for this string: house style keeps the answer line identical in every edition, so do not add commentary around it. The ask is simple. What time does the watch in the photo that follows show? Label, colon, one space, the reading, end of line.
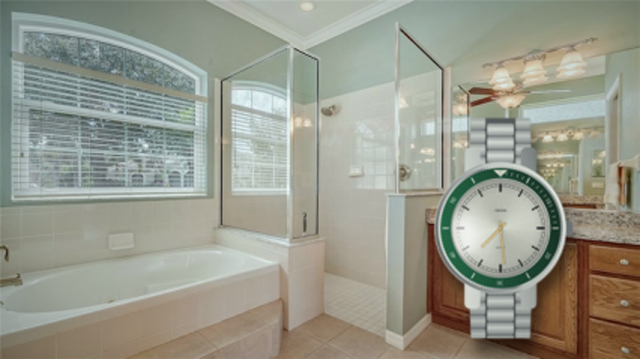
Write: 7:29
